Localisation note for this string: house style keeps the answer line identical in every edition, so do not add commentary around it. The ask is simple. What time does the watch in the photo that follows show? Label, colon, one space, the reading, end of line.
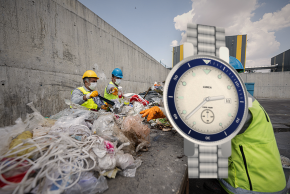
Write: 2:38
